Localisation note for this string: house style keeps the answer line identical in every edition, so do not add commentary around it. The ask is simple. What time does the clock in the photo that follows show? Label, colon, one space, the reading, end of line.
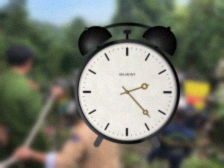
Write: 2:23
